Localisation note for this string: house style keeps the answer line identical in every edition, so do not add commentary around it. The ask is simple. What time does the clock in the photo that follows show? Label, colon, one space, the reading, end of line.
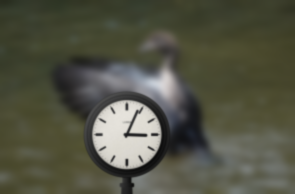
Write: 3:04
